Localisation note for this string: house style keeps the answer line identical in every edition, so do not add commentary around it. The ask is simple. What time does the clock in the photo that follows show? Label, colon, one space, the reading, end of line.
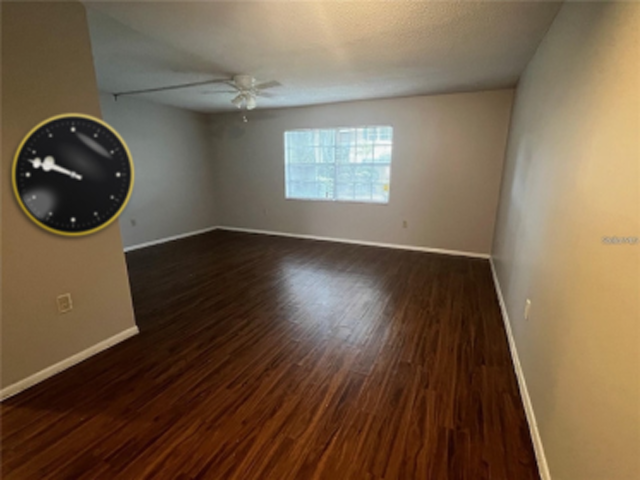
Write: 9:48
